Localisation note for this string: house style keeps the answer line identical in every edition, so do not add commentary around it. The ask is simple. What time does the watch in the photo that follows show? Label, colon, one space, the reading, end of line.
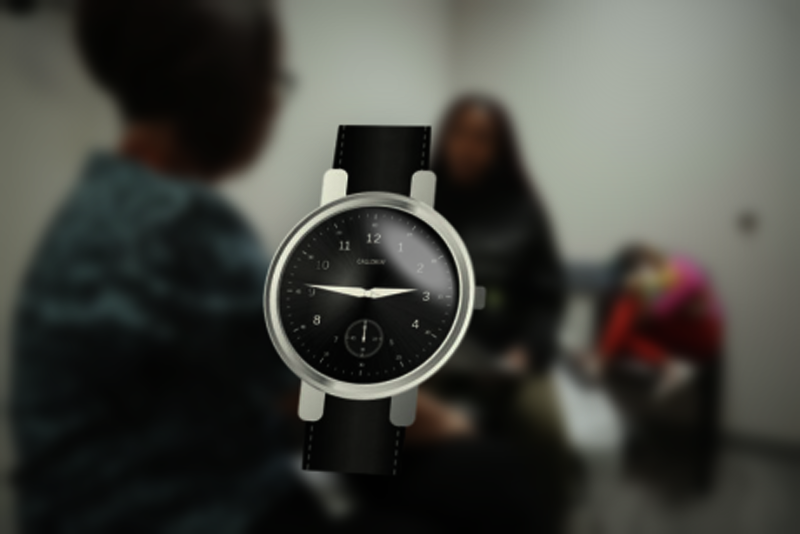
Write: 2:46
